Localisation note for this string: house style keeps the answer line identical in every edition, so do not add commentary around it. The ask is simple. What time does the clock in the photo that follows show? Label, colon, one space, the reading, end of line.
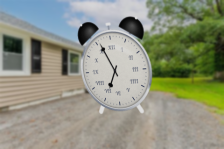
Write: 6:56
